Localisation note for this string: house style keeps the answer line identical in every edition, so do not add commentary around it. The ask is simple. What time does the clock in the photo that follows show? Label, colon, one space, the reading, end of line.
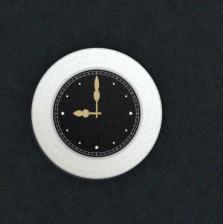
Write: 9:00
